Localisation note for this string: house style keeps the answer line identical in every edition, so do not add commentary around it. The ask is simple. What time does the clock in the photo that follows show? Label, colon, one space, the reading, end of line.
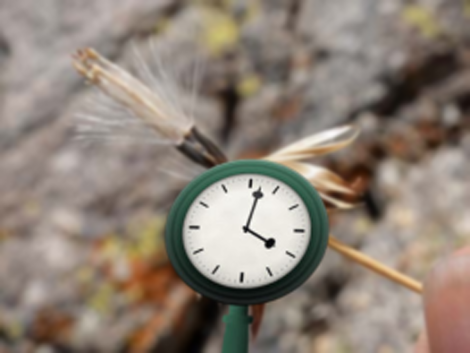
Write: 4:02
